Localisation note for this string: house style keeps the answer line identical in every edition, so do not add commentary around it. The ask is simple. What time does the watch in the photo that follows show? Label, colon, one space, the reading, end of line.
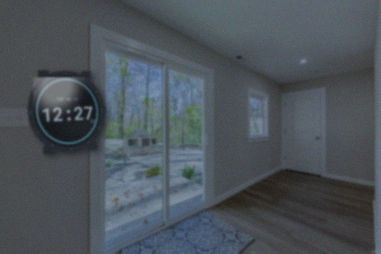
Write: 12:27
